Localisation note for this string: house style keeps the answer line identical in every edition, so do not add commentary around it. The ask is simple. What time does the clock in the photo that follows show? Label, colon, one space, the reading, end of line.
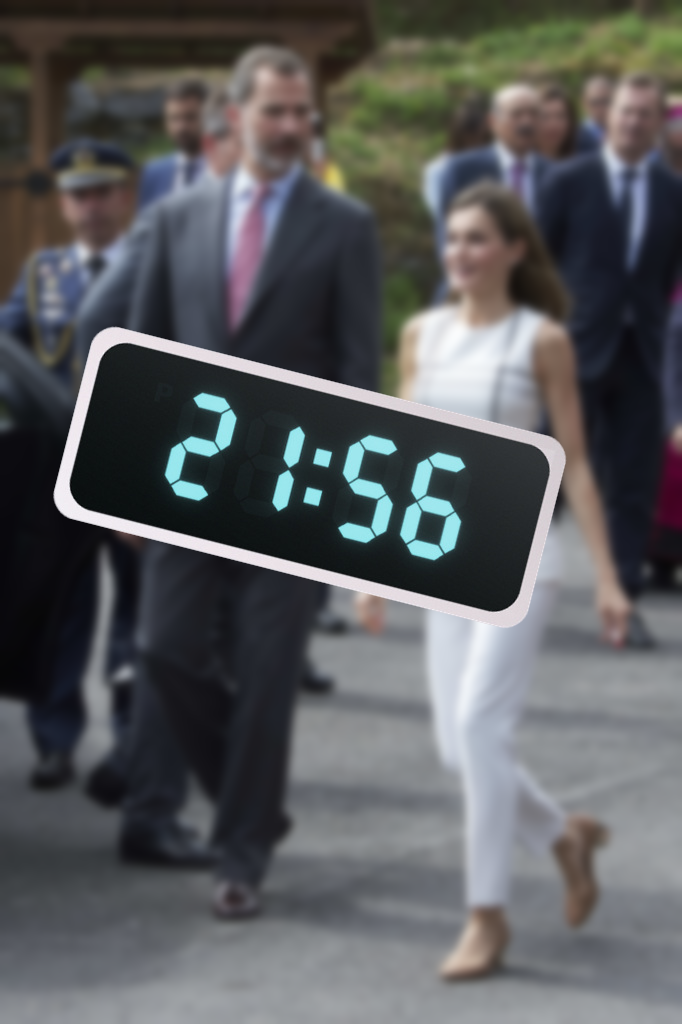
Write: 21:56
